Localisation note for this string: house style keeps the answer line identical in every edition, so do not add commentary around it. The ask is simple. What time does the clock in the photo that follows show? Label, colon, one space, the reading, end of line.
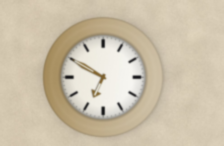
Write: 6:50
